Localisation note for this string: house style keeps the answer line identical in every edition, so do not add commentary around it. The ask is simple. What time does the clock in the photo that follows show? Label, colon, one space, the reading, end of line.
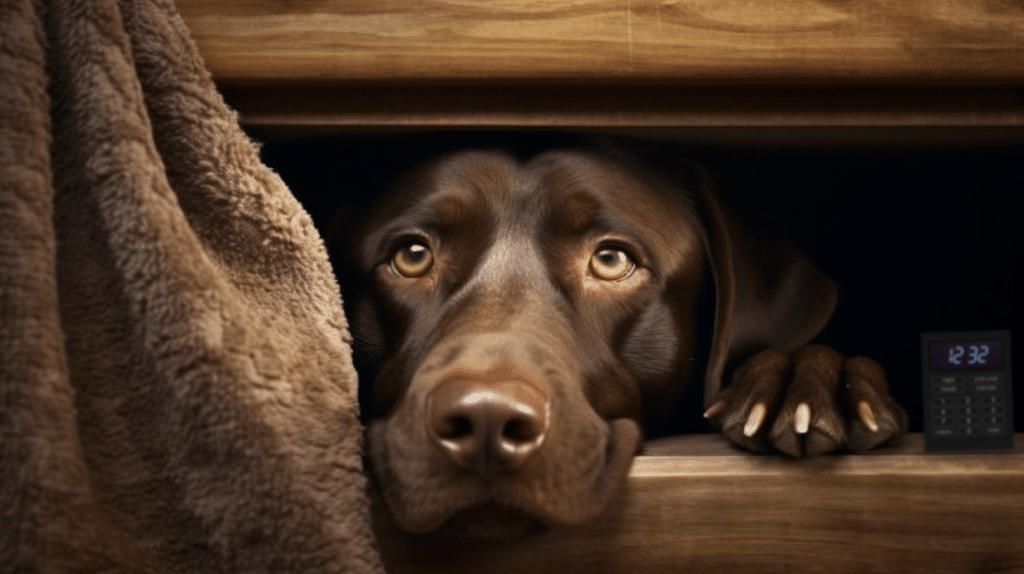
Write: 12:32
